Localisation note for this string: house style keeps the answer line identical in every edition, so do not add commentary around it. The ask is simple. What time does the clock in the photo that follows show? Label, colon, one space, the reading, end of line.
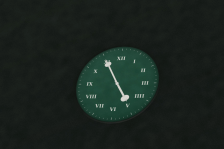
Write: 4:55
